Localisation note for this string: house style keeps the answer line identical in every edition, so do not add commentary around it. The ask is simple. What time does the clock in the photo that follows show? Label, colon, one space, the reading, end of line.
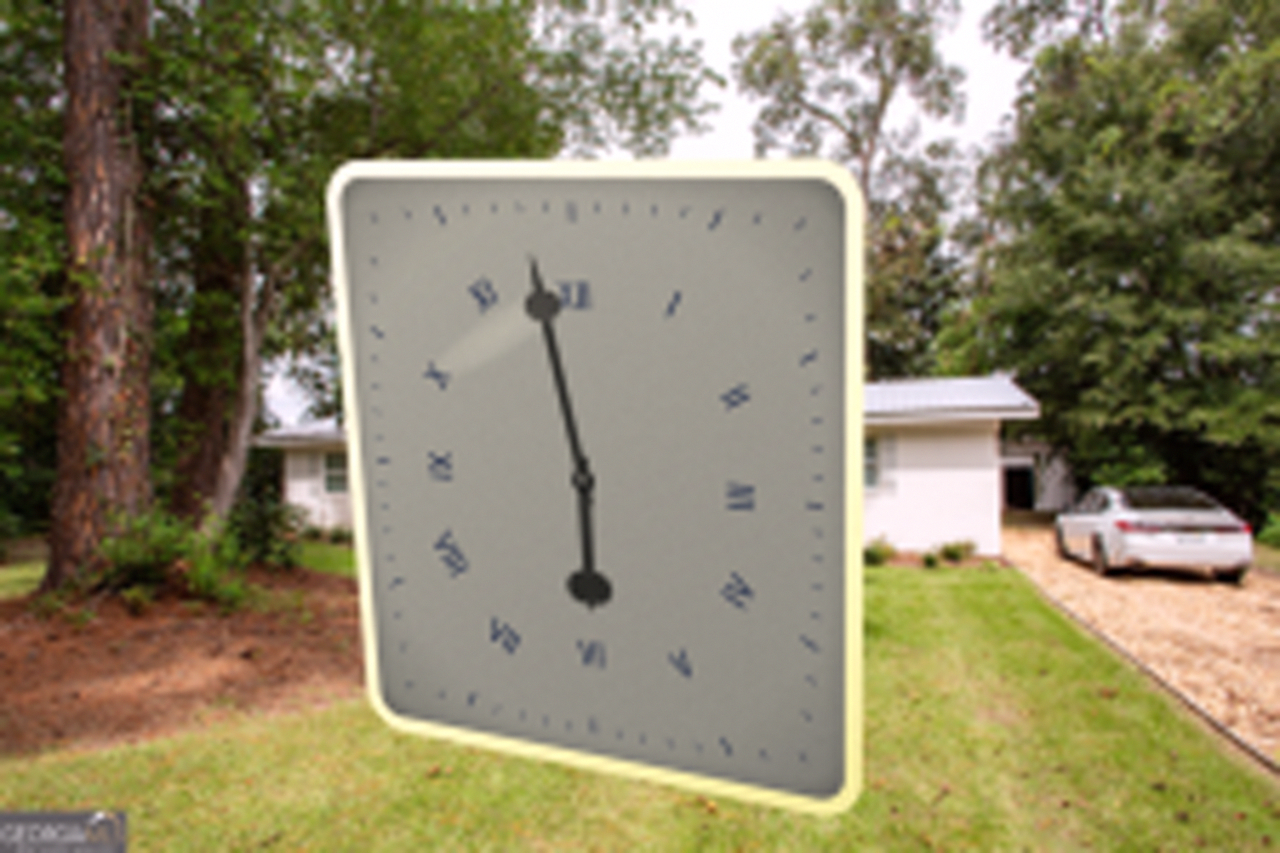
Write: 5:58
